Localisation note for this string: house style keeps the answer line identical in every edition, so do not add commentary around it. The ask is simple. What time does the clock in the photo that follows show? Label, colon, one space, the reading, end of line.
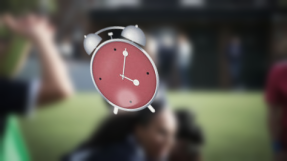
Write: 4:04
